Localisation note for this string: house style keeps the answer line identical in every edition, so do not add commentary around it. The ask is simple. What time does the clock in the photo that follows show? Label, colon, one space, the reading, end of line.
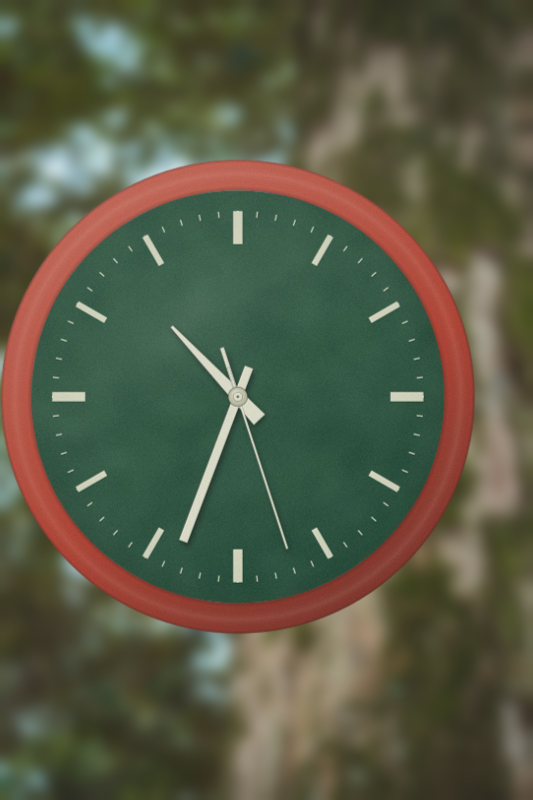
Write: 10:33:27
